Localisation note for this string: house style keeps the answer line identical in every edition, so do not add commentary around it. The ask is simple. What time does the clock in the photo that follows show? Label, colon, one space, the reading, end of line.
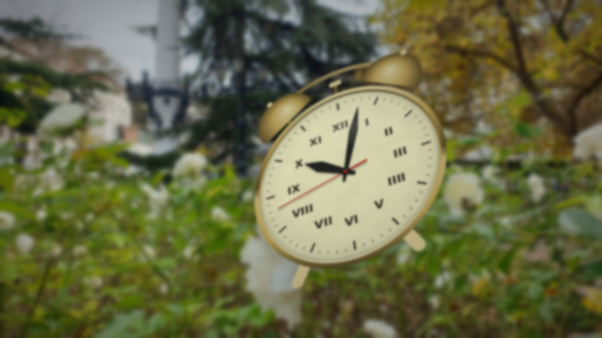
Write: 10:02:43
